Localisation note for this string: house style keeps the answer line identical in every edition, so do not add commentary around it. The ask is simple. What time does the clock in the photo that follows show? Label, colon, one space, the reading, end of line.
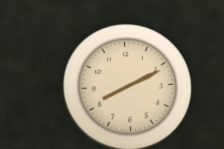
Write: 8:11
